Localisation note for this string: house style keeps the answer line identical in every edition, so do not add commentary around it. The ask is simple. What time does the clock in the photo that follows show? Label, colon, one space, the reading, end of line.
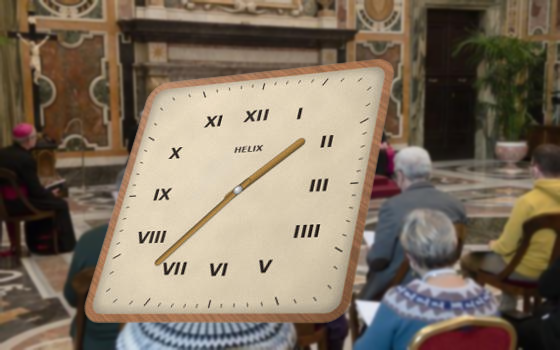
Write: 1:37
